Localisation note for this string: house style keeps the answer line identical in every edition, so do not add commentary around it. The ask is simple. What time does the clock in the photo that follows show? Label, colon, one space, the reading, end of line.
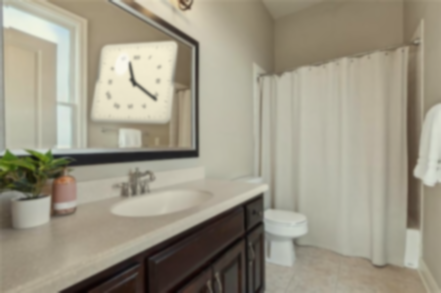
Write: 11:21
